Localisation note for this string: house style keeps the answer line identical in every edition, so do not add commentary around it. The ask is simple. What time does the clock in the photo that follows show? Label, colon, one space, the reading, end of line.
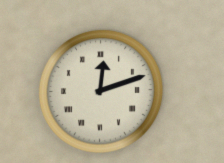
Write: 12:12
